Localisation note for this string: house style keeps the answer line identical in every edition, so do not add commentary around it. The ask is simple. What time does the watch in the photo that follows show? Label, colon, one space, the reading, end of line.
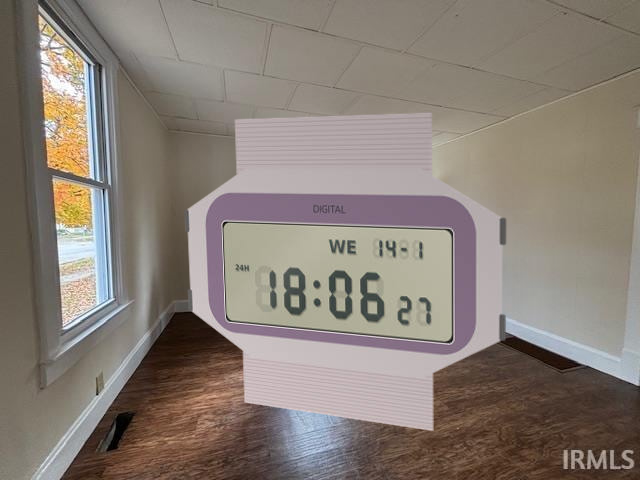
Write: 18:06:27
